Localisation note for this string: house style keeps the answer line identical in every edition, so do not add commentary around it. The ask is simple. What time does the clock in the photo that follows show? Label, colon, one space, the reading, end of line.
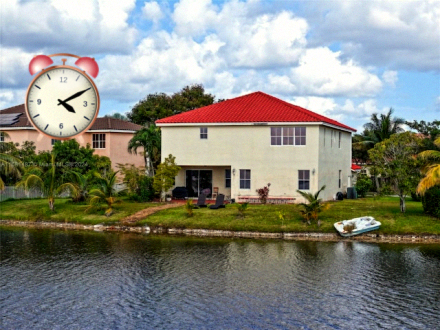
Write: 4:10
